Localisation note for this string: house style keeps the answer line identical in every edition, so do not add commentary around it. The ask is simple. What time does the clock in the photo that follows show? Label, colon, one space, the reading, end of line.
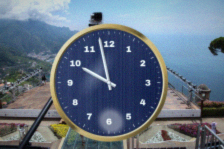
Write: 9:58
